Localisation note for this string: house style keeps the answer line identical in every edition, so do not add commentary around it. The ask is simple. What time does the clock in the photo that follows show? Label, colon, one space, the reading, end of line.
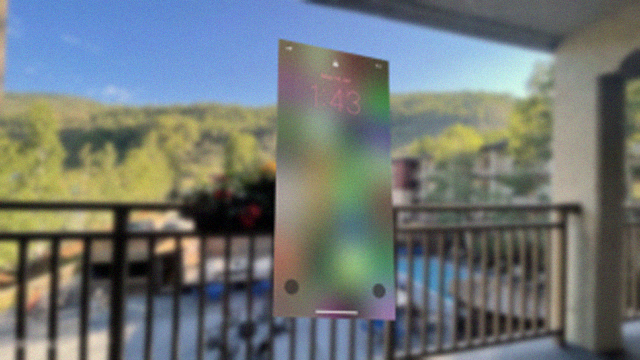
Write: 1:43
